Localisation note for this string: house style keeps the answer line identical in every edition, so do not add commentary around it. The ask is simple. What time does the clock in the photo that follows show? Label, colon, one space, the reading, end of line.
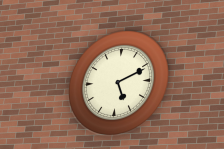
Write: 5:11
